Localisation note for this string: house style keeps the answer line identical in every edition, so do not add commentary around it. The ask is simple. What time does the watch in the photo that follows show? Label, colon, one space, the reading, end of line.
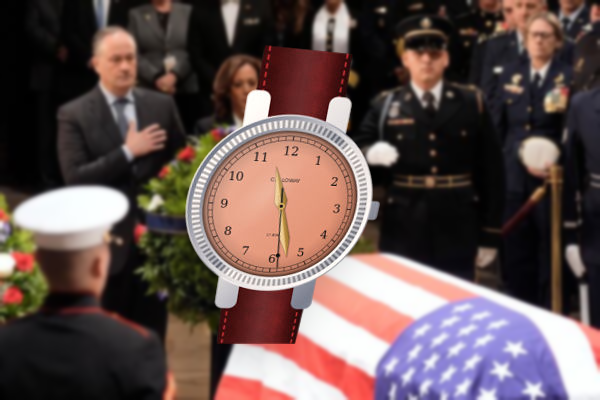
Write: 11:27:29
